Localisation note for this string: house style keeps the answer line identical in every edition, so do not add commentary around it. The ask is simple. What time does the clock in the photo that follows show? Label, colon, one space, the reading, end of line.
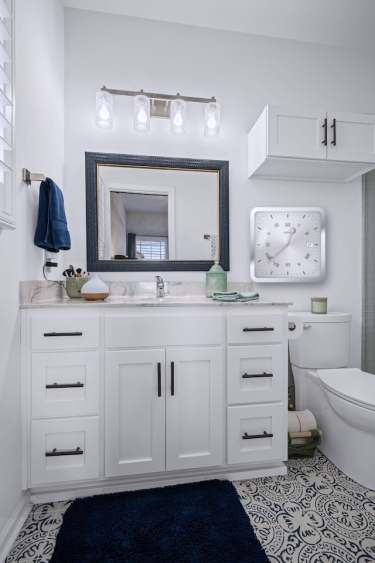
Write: 12:38
